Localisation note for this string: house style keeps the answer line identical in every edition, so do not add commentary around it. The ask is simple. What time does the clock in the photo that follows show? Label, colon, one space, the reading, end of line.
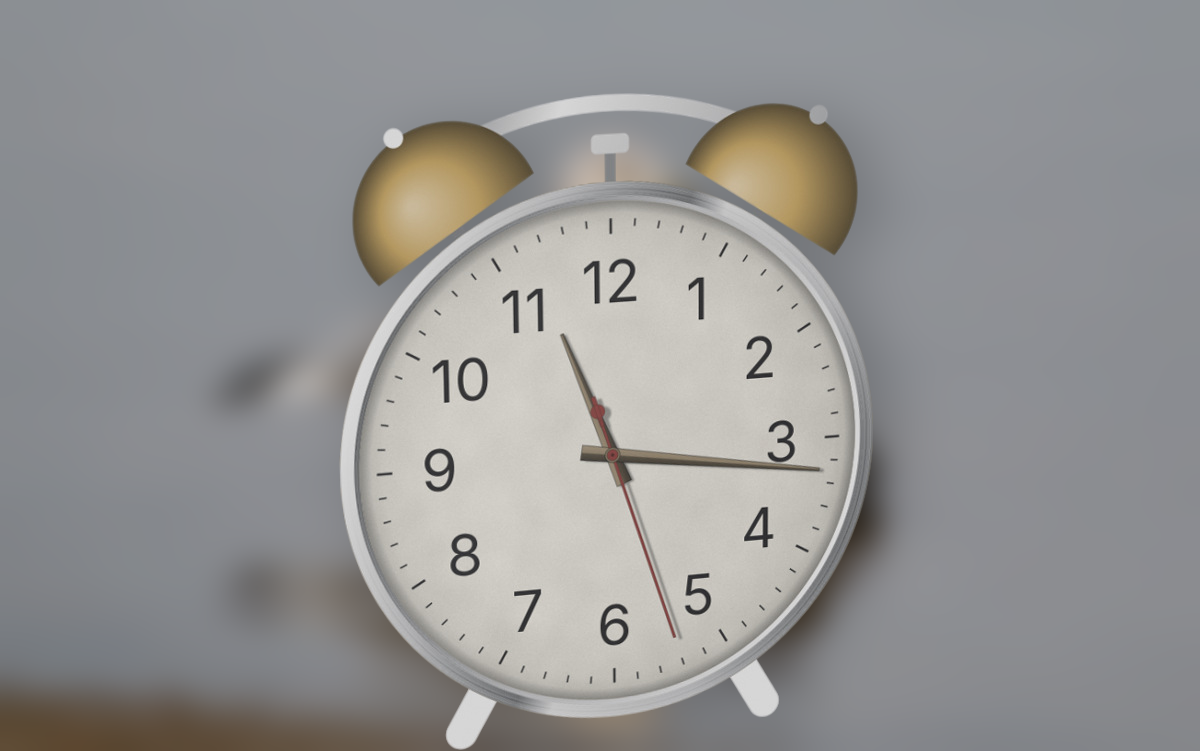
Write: 11:16:27
